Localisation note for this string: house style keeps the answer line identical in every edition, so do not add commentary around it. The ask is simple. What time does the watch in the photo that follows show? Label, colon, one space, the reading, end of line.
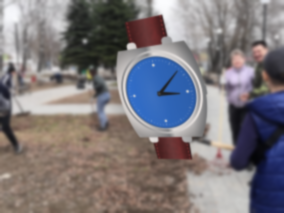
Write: 3:08
